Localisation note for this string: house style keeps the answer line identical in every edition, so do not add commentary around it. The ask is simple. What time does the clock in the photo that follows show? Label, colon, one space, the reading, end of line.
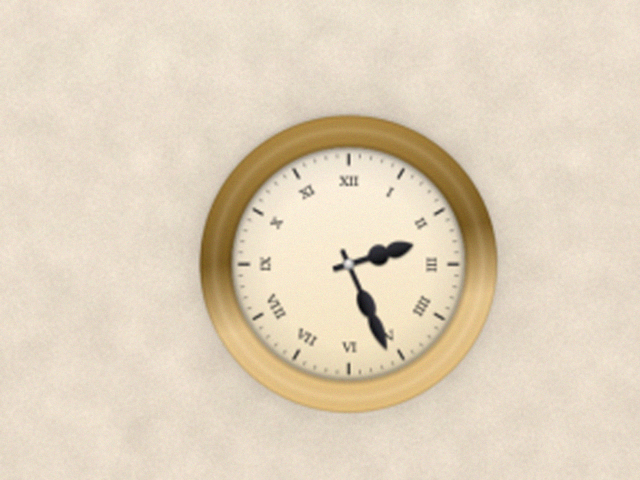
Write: 2:26
